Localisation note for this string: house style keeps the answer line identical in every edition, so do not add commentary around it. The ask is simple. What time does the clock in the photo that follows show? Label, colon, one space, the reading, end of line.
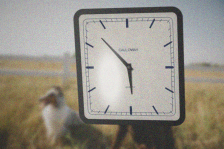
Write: 5:53
